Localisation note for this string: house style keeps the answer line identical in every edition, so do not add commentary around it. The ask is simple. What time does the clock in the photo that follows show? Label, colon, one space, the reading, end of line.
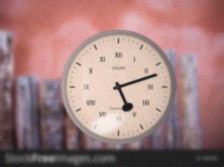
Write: 5:12
